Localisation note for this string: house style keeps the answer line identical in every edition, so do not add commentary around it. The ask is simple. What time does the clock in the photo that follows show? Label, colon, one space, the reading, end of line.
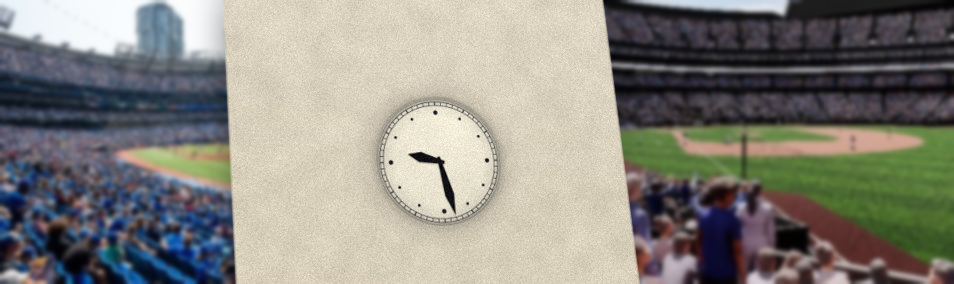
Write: 9:28
